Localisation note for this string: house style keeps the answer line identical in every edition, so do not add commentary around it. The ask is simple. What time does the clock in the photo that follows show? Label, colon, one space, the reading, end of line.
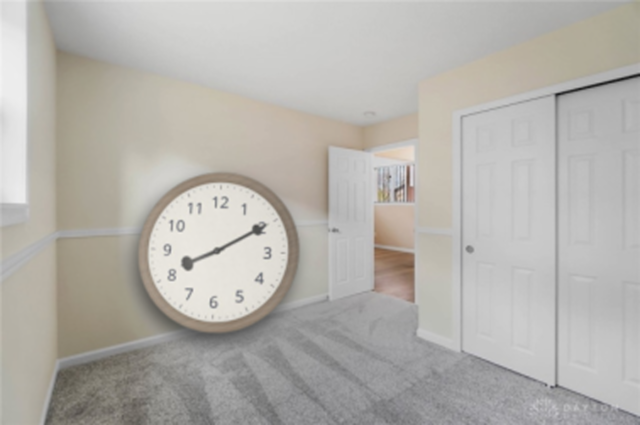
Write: 8:10
